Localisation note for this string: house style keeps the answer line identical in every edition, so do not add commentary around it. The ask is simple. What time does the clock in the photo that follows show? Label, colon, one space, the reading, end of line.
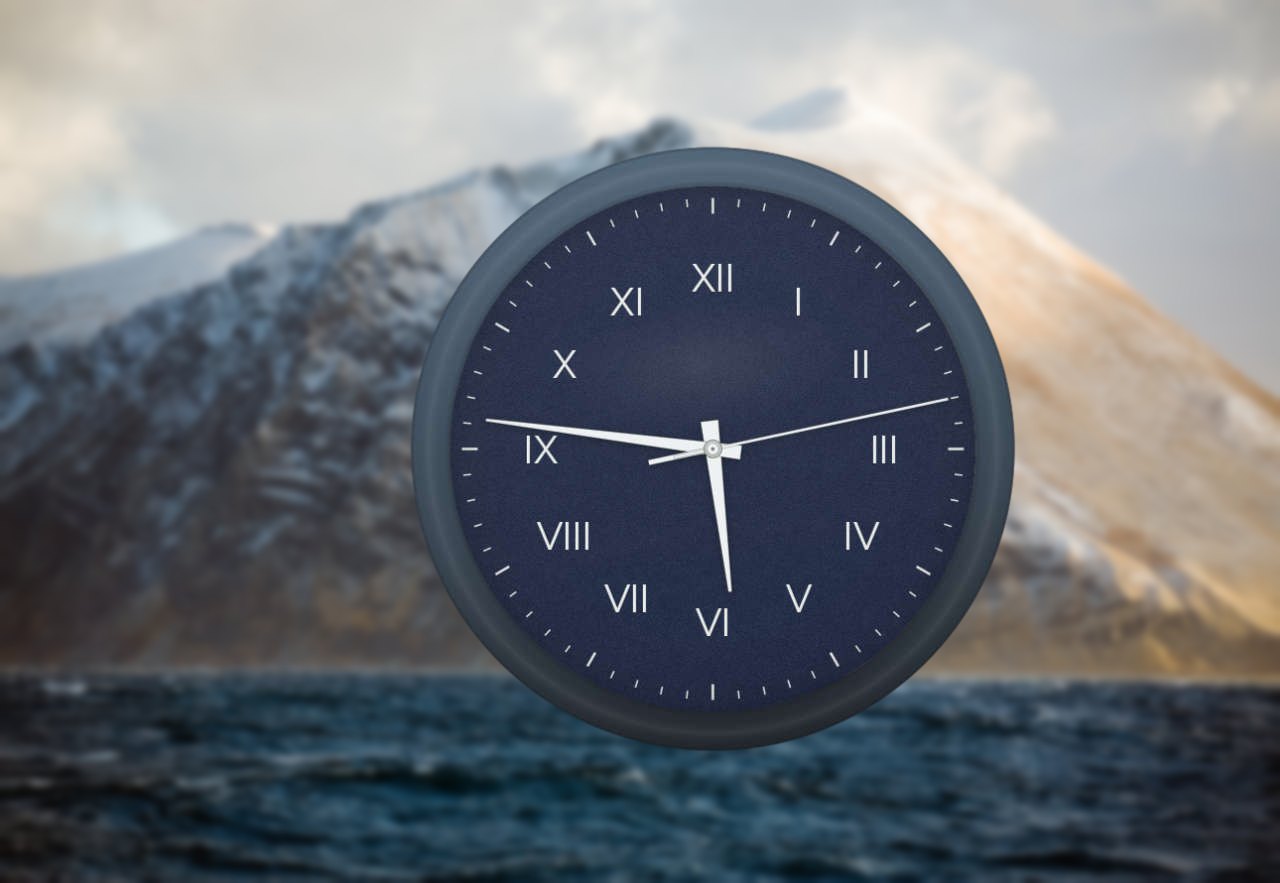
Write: 5:46:13
